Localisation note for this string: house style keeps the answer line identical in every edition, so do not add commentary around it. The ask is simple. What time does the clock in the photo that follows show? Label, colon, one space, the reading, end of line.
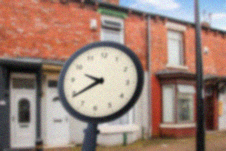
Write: 9:39
